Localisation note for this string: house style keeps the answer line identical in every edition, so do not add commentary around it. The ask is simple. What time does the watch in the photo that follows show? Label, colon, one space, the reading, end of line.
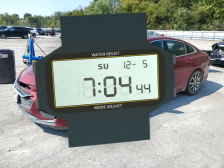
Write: 7:04:44
